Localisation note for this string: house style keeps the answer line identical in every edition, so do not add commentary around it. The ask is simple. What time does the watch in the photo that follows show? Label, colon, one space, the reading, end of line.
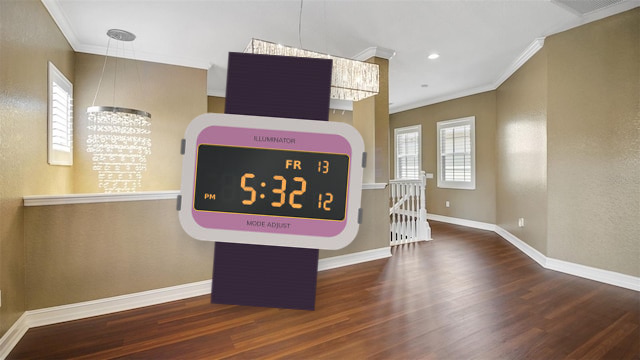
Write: 5:32:12
